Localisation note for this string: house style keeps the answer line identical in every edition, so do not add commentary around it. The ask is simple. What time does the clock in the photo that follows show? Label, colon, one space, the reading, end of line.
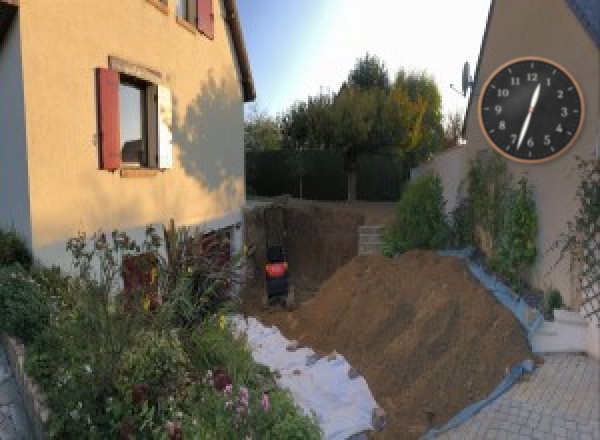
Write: 12:33
